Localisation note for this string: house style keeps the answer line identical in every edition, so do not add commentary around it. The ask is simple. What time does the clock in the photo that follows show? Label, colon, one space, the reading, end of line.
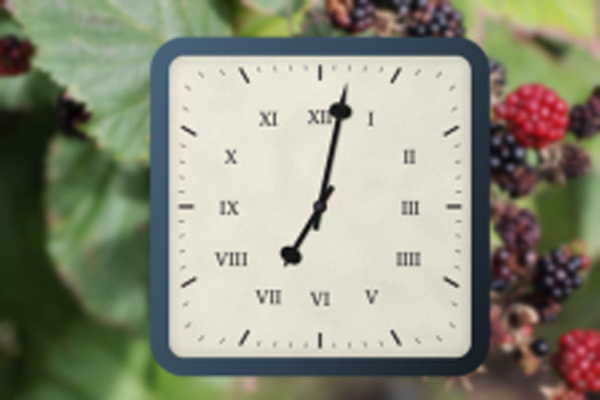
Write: 7:02
